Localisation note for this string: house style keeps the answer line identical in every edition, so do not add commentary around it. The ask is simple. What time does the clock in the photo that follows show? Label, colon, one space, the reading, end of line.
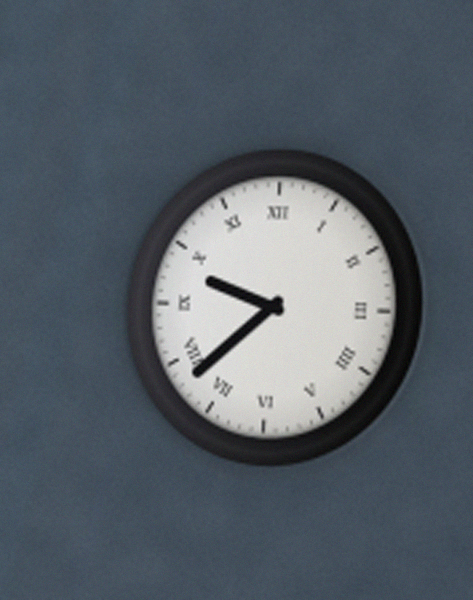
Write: 9:38
